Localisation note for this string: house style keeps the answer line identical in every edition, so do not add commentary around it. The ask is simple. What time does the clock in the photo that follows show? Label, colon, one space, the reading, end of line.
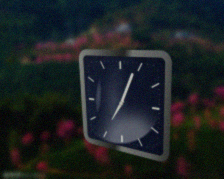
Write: 7:04
